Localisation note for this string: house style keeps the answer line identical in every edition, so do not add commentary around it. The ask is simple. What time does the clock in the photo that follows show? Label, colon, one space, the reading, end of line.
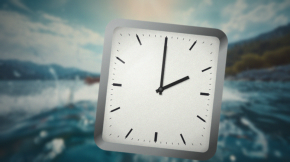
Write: 2:00
